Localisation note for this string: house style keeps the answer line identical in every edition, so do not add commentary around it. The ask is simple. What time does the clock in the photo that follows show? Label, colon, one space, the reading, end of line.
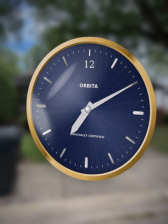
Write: 7:10
